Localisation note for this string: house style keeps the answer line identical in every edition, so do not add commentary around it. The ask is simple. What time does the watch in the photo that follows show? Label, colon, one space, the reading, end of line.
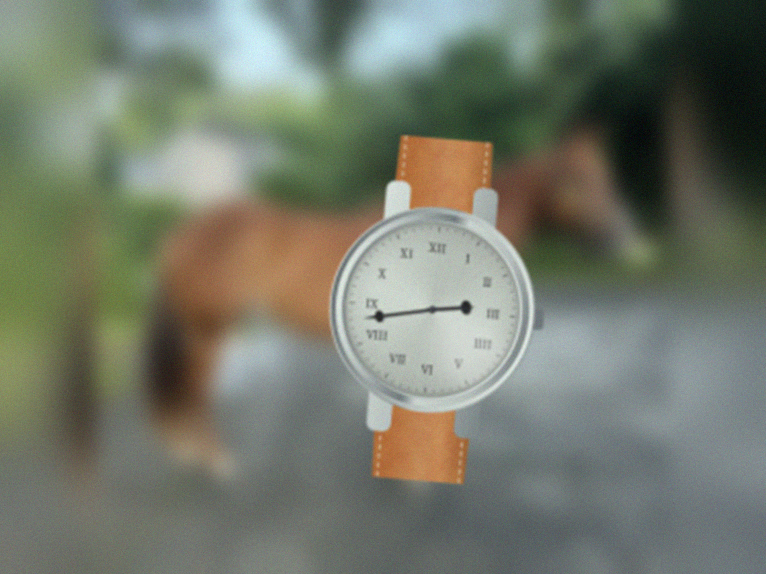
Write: 2:43
